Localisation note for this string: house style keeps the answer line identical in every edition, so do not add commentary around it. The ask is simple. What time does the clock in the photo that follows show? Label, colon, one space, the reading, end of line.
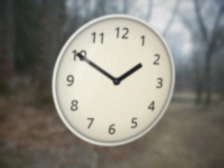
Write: 1:50
